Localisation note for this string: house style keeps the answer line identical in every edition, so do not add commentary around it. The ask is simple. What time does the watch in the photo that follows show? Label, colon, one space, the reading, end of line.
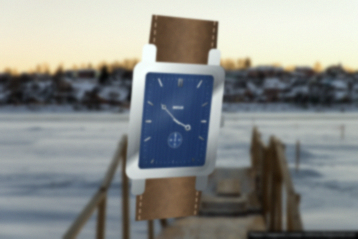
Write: 3:52
